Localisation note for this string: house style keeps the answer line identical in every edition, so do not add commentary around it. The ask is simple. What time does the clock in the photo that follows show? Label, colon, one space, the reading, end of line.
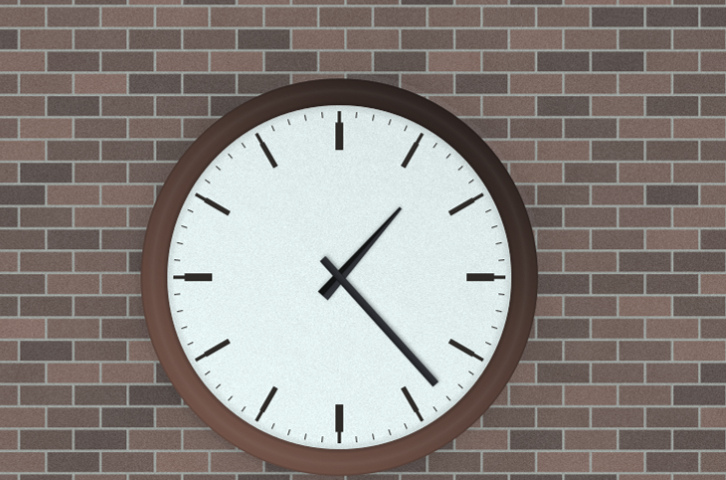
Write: 1:23
